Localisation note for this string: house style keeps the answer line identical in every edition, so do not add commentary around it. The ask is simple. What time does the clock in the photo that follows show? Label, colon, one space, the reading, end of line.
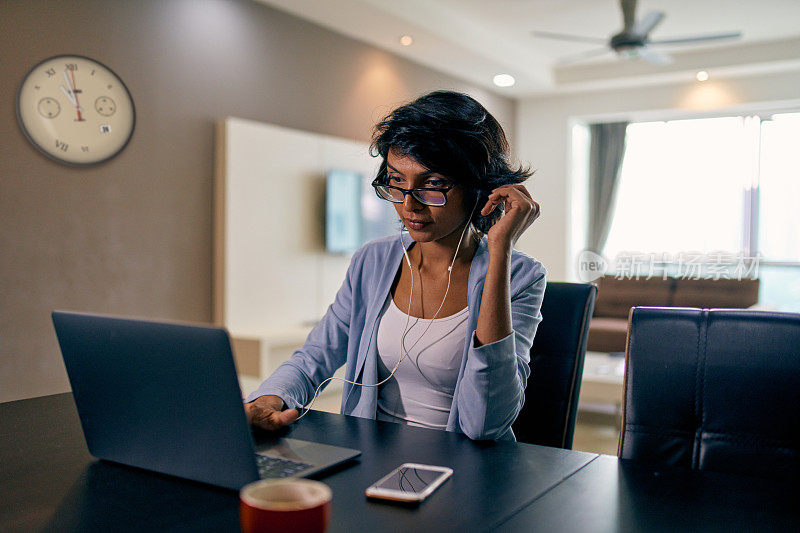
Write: 10:58
